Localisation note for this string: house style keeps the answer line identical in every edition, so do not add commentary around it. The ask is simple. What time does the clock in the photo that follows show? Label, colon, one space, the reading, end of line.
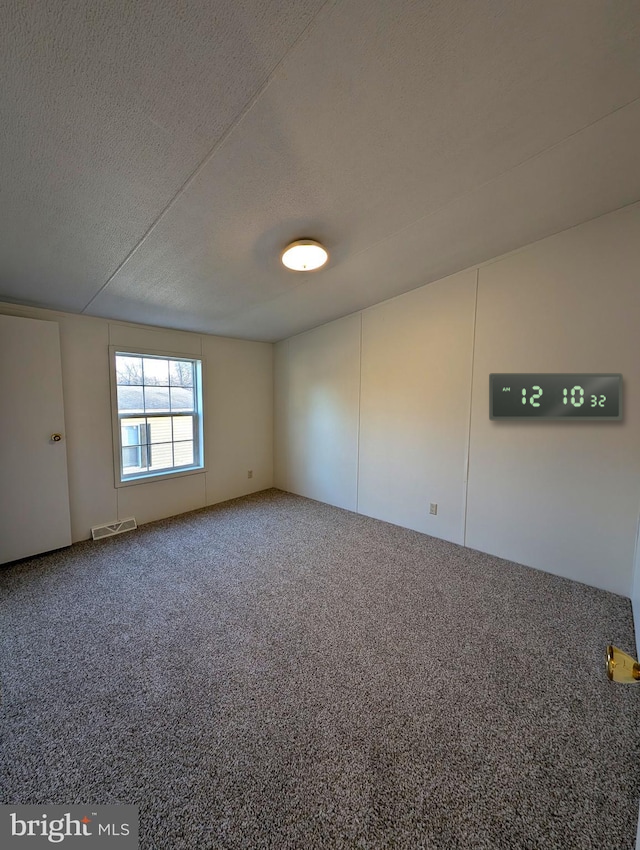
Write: 12:10:32
